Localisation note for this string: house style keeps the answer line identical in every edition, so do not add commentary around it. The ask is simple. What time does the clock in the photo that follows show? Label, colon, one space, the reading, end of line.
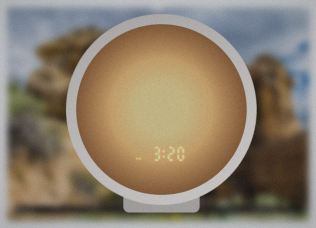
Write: 3:20
